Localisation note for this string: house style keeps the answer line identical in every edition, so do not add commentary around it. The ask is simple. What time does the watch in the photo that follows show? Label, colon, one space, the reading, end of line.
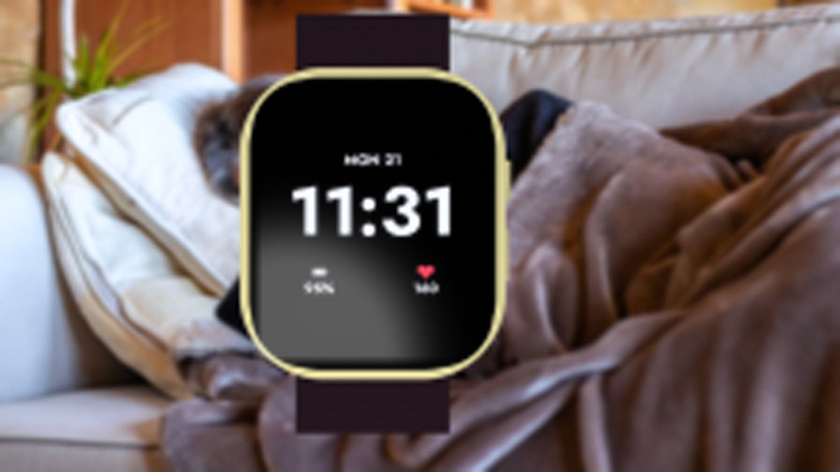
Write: 11:31
